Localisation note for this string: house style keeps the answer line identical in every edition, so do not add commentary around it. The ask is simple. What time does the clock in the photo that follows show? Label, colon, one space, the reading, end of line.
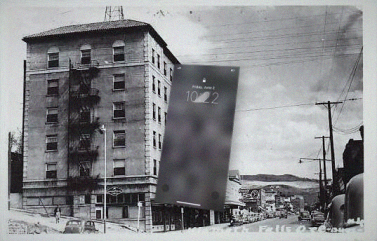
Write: 10:22
